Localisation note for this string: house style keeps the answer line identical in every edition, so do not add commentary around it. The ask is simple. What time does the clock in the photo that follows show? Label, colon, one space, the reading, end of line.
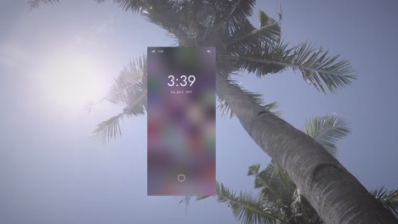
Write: 3:39
